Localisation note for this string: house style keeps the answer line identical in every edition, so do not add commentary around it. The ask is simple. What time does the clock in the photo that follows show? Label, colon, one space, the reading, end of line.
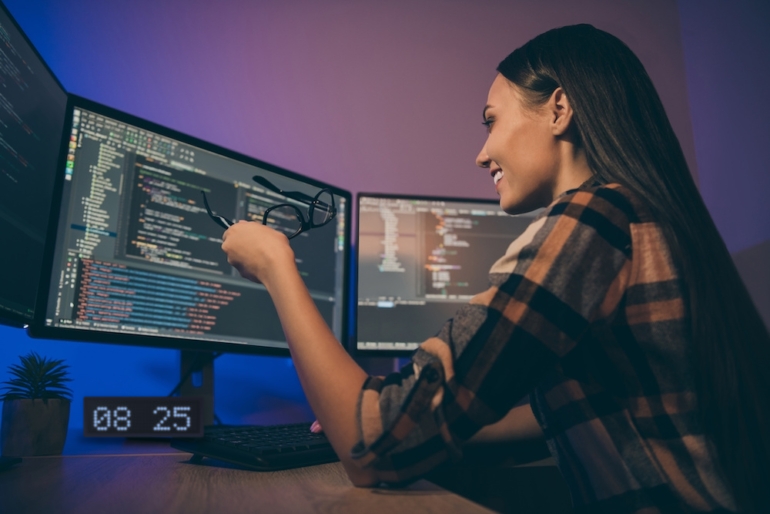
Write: 8:25
